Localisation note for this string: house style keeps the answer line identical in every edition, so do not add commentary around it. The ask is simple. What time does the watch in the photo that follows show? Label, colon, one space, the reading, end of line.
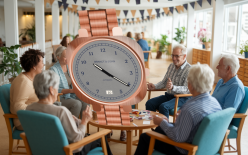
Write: 10:21
